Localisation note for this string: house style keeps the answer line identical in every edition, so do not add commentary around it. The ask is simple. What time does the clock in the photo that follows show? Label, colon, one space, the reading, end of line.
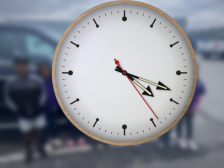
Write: 4:18:24
